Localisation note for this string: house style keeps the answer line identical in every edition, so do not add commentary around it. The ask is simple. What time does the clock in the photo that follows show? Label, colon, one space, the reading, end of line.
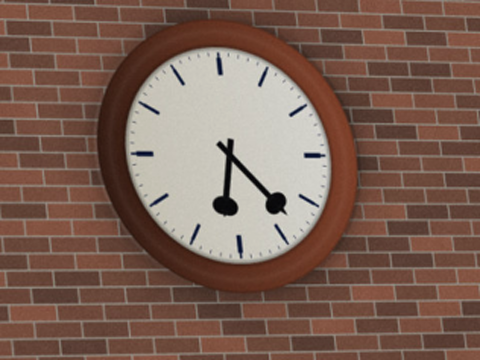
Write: 6:23
